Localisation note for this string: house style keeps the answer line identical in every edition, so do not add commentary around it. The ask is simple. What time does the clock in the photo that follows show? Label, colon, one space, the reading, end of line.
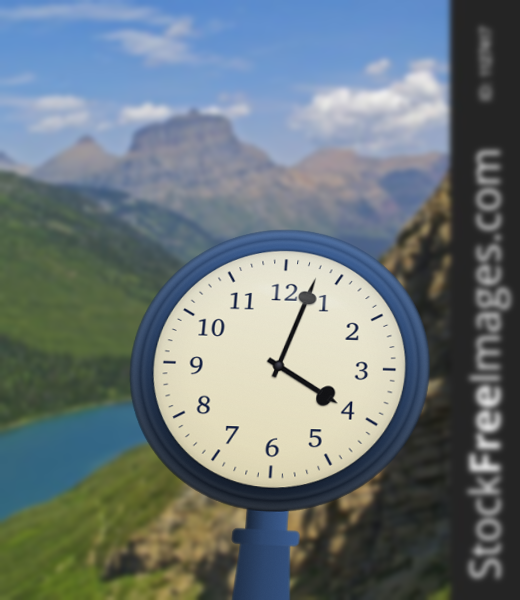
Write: 4:03
